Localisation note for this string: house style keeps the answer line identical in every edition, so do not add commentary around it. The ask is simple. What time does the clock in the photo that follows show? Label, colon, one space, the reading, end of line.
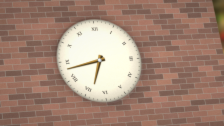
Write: 6:43
